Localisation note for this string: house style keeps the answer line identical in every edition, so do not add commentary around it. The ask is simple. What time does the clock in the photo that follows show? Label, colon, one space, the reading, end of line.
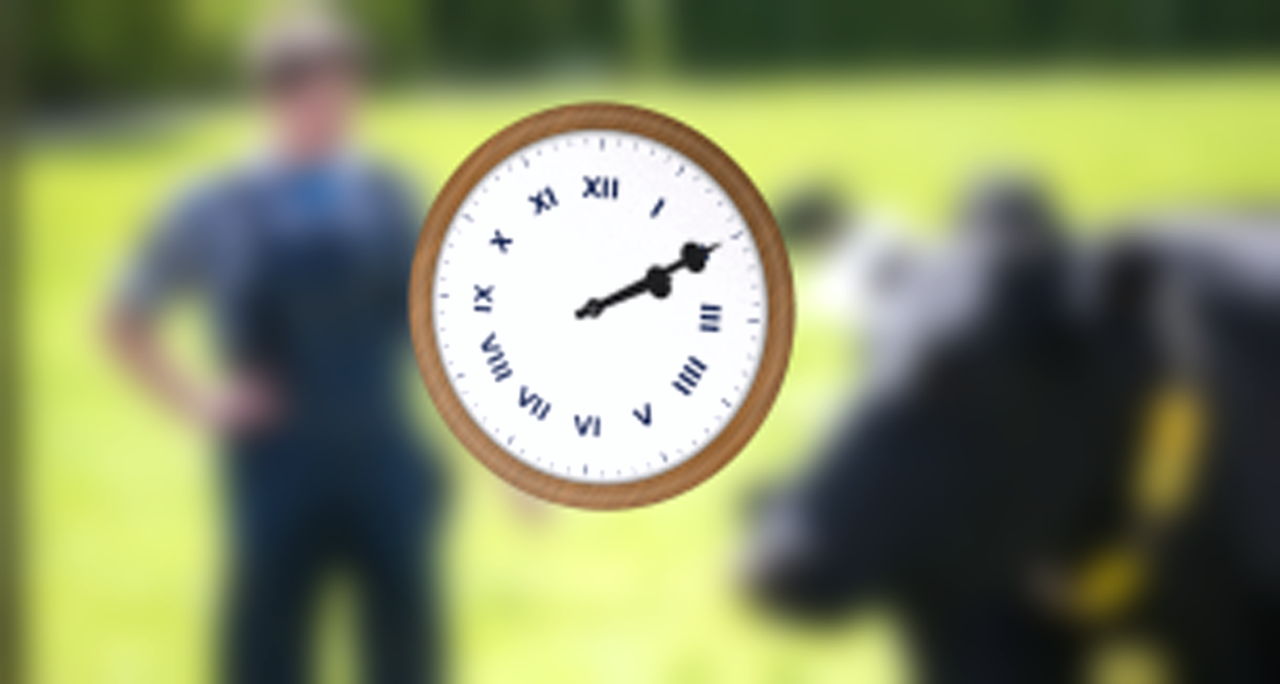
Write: 2:10
